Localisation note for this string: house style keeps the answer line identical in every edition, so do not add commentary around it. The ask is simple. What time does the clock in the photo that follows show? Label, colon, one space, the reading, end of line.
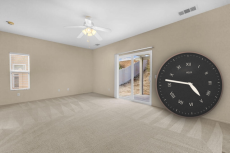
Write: 4:47
